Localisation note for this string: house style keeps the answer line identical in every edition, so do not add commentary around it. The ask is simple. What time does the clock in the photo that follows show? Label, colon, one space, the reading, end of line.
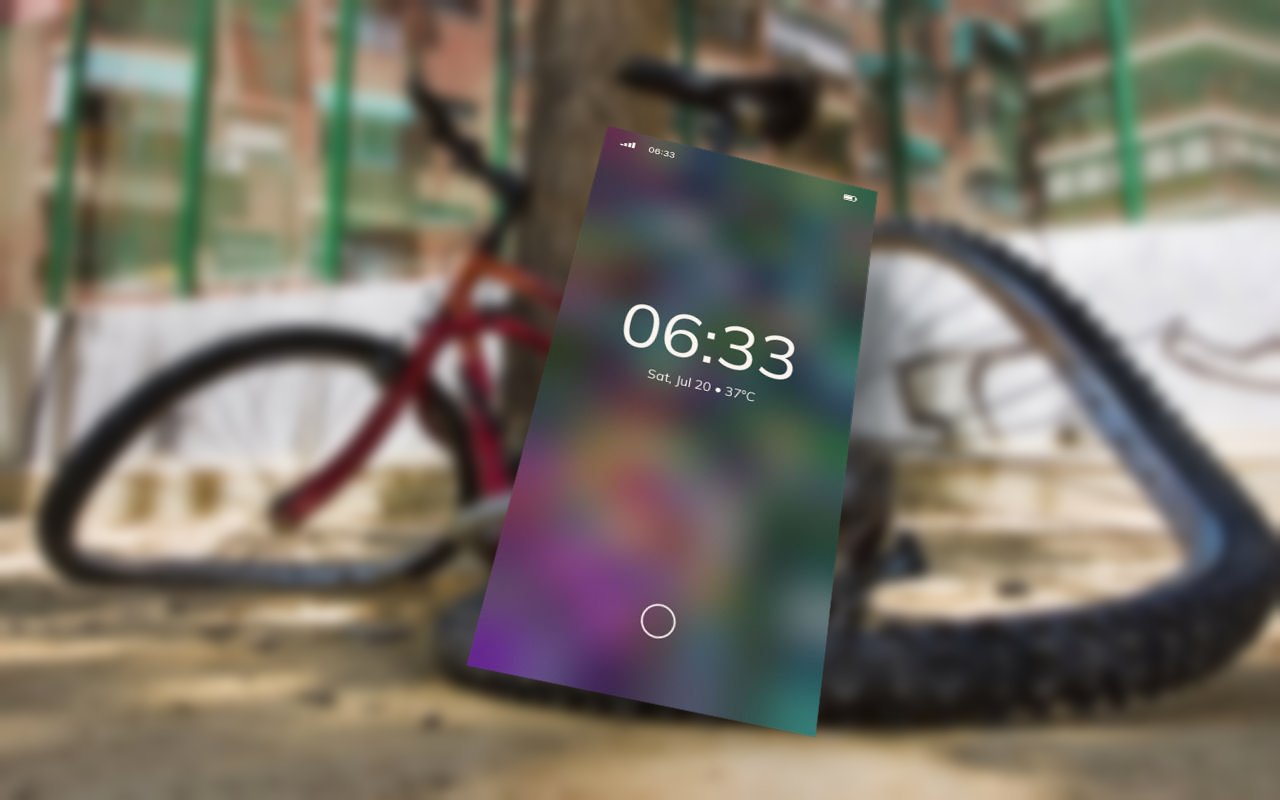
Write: 6:33
